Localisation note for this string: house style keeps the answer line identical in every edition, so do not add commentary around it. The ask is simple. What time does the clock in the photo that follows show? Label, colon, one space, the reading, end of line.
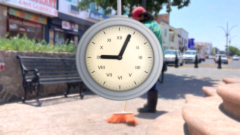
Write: 9:04
